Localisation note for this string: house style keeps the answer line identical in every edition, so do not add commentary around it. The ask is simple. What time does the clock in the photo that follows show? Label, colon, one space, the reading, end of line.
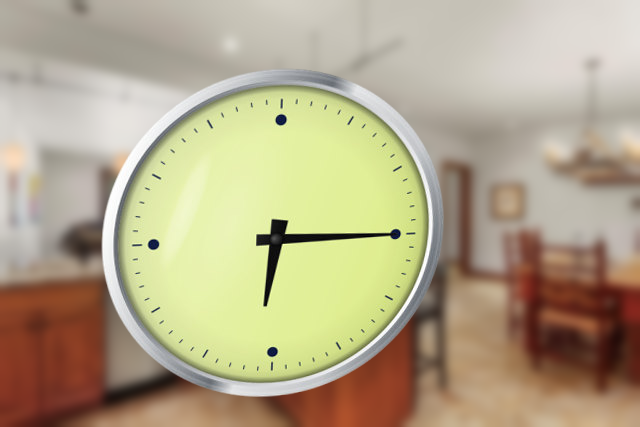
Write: 6:15
